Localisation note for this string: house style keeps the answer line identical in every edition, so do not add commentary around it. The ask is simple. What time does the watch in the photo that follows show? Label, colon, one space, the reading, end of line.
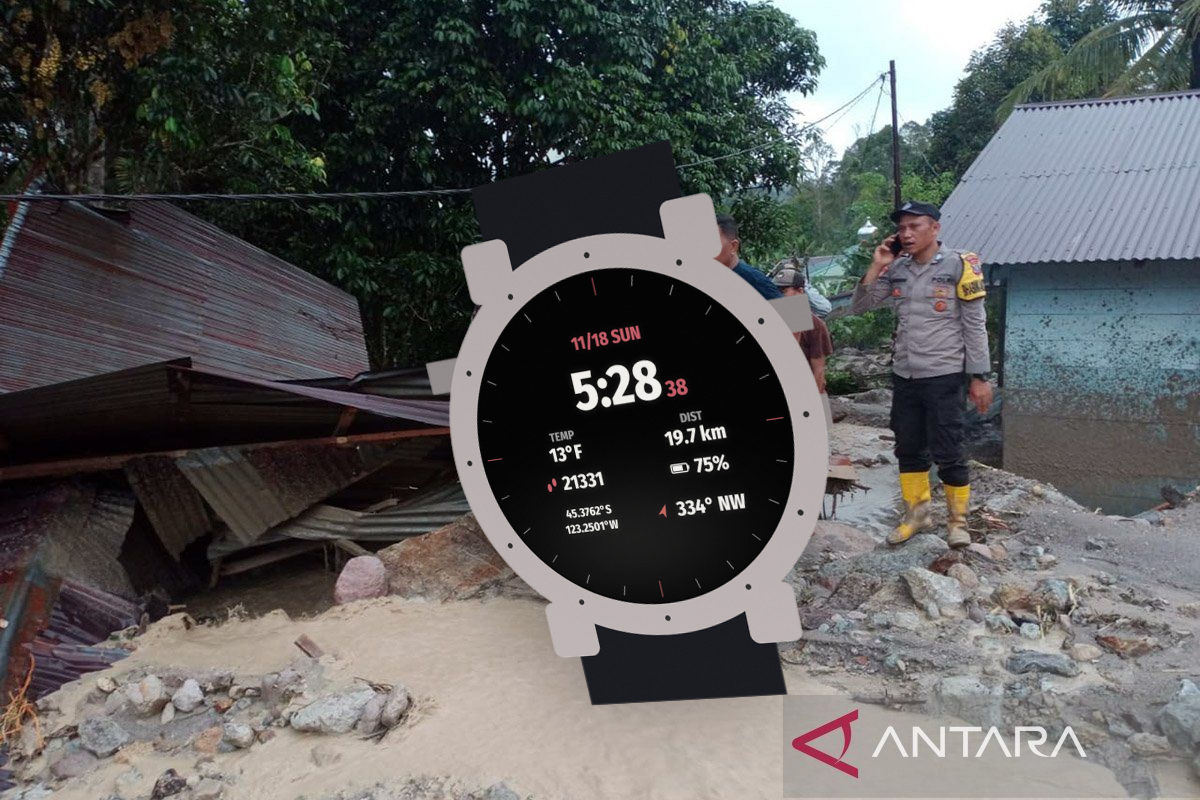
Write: 5:28:38
